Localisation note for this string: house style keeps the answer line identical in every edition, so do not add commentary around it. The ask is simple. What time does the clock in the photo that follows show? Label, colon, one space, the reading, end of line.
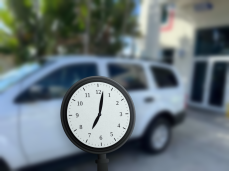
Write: 7:02
